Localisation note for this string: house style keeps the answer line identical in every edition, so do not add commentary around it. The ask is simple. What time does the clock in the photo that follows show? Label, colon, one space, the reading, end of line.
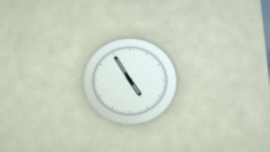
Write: 4:55
